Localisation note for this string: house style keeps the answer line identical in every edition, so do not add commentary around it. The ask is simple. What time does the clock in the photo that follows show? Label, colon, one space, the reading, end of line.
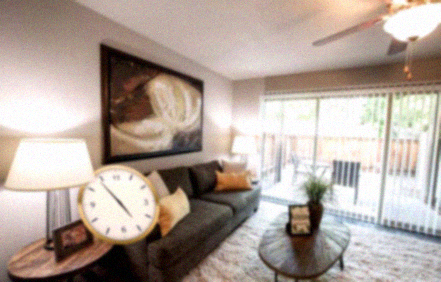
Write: 4:54
